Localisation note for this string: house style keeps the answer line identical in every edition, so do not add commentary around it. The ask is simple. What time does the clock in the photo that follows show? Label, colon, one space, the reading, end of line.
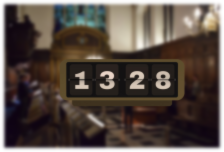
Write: 13:28
